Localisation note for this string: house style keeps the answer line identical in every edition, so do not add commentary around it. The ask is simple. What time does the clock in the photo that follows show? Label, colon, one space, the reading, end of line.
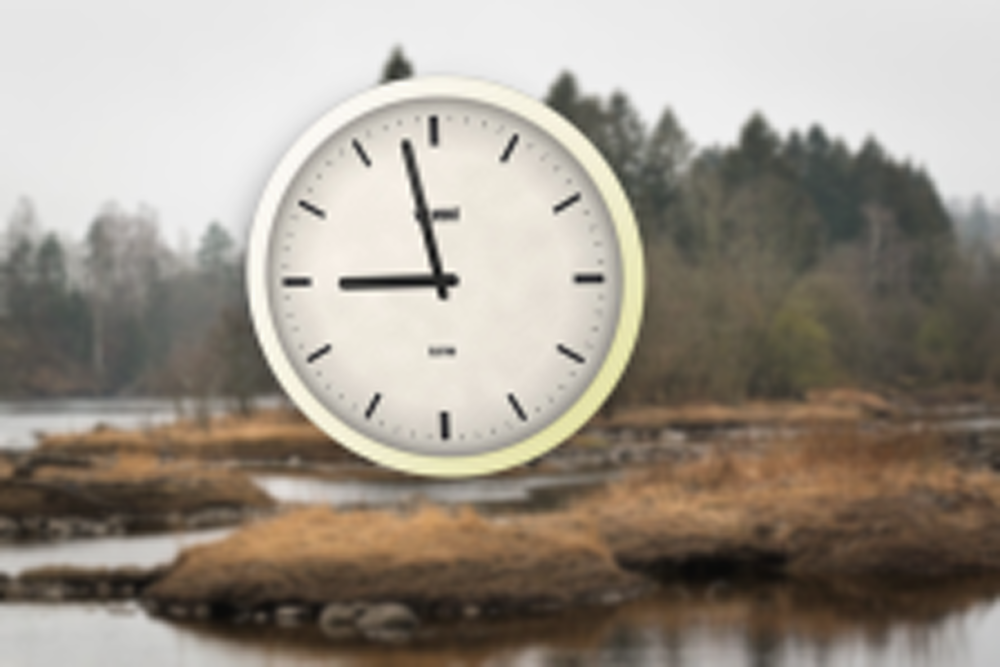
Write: 8:58
